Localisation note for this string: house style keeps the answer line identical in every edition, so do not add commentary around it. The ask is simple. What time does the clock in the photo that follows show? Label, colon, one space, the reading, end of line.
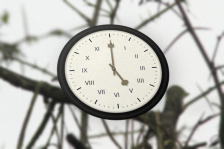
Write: 5:00
